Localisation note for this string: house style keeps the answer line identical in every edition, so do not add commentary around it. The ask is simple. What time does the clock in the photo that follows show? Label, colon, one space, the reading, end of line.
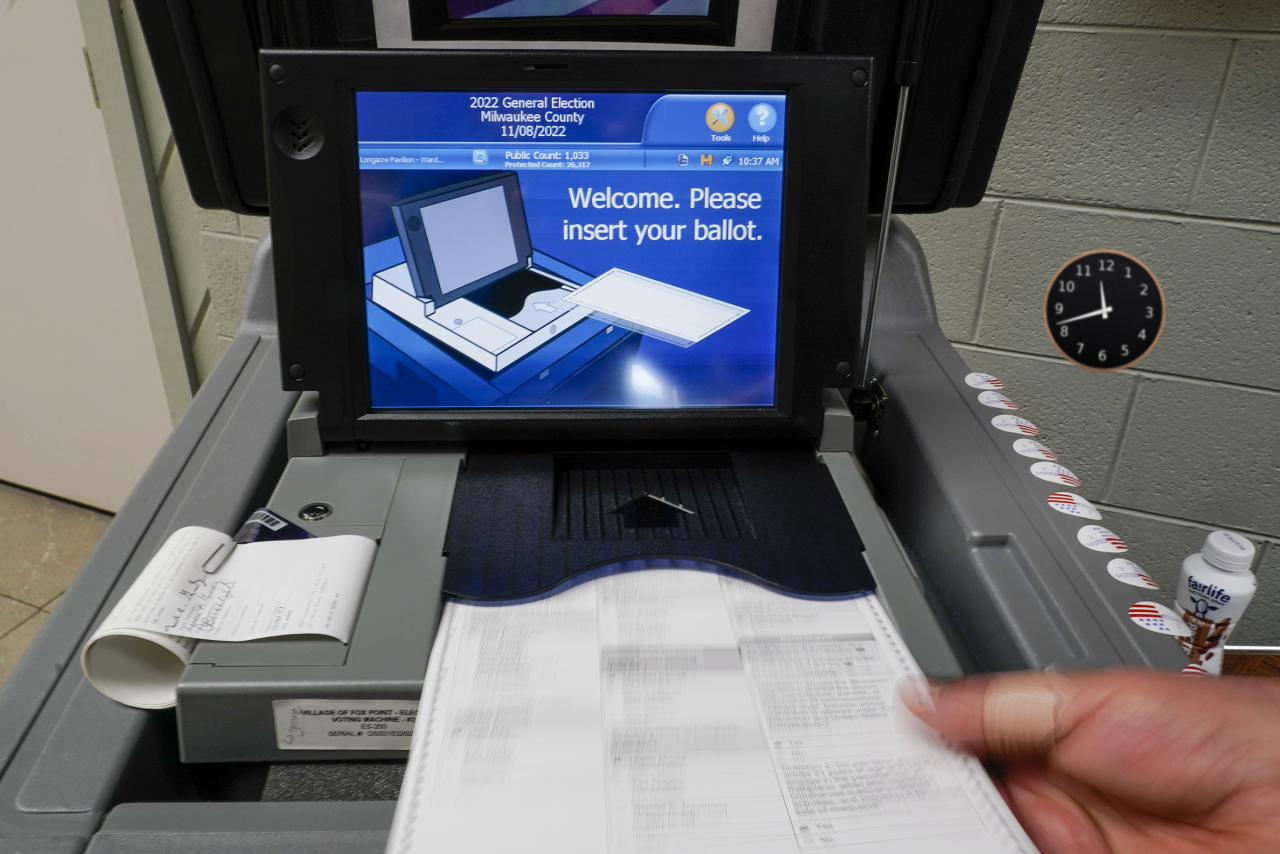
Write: 11:42
